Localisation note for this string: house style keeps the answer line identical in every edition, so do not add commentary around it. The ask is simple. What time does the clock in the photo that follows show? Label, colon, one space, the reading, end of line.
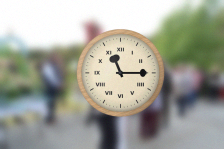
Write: 11:15
